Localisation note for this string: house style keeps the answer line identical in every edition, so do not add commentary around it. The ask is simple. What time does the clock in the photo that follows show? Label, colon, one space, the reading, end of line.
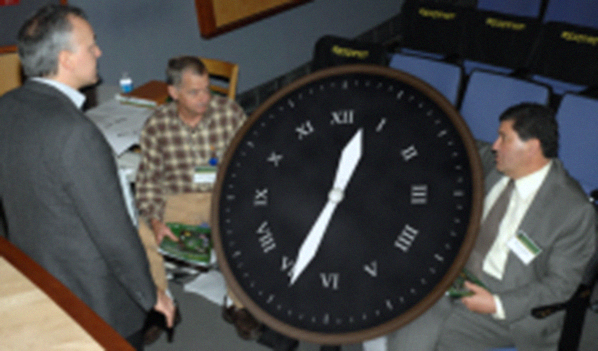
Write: 12:34
